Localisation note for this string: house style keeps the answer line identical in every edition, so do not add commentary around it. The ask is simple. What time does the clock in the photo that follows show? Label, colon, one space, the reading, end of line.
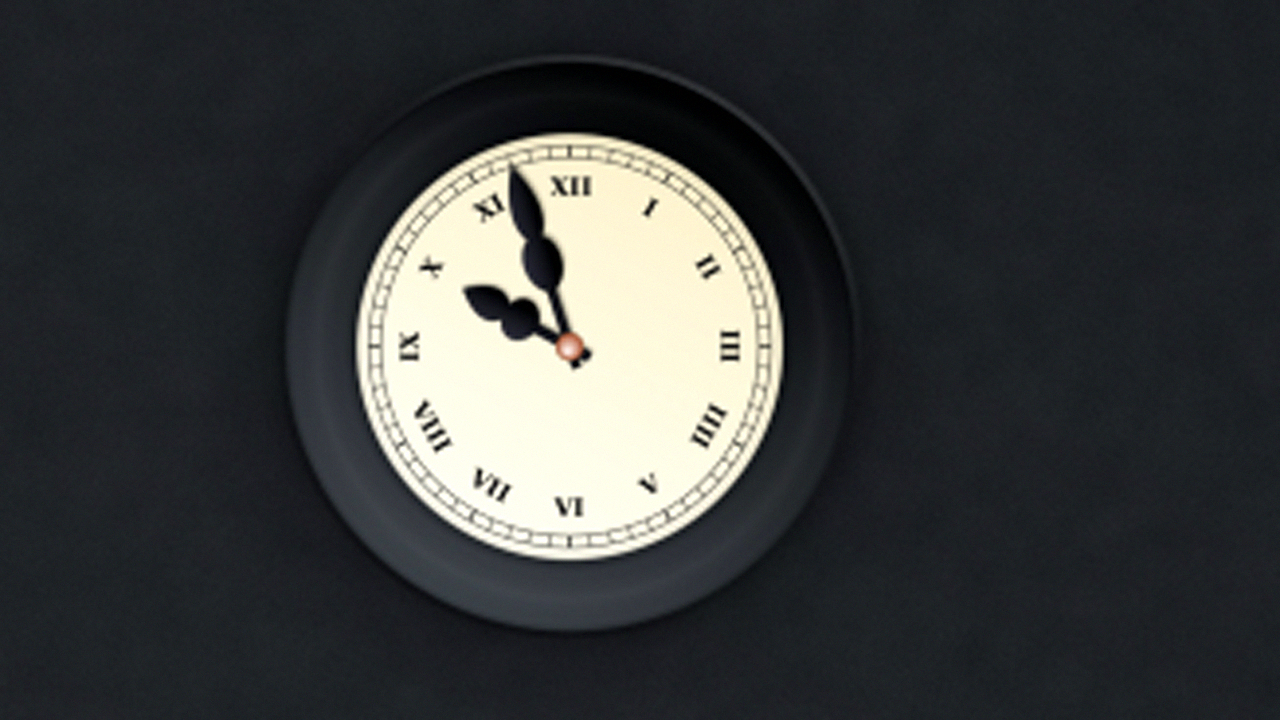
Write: 9:57
